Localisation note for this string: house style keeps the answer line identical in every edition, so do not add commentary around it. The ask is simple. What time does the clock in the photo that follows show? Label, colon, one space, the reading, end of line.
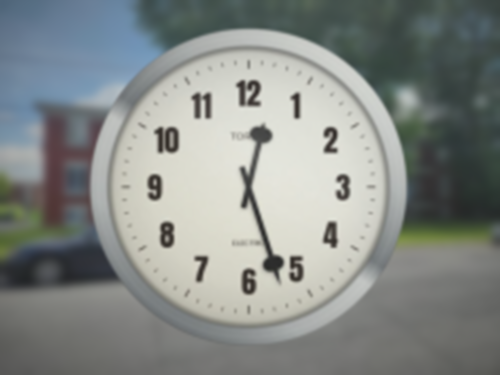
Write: 12:27
